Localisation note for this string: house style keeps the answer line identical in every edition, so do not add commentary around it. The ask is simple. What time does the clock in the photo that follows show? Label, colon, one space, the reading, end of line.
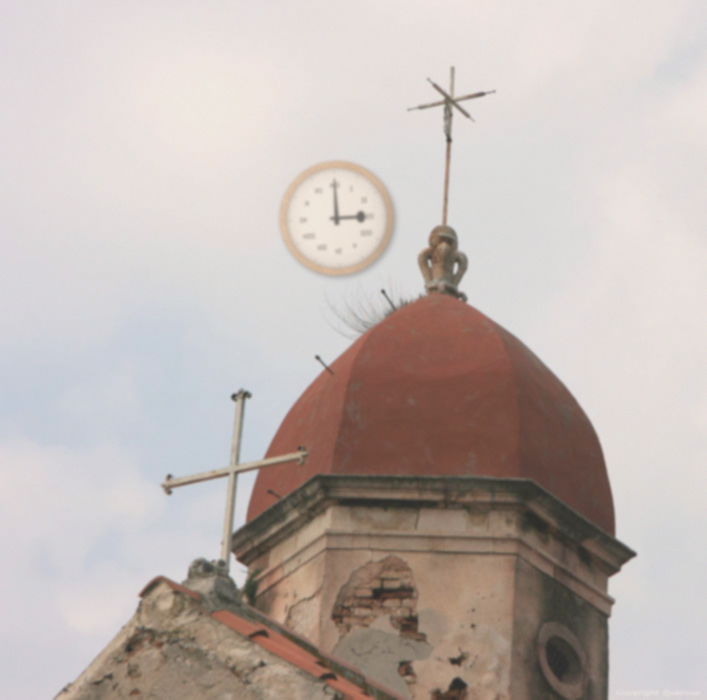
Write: 3:00
